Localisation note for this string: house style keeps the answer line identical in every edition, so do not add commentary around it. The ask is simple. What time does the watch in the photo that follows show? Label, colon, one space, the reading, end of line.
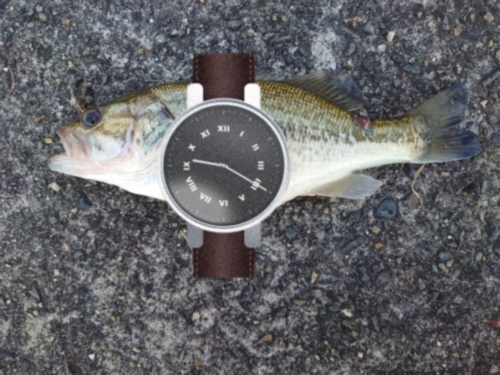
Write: 9:20
